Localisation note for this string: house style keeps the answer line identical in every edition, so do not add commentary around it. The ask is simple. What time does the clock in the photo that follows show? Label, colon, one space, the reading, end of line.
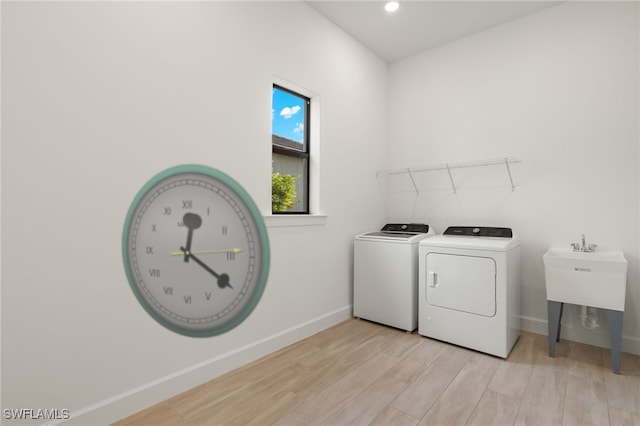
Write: 12:20:14
